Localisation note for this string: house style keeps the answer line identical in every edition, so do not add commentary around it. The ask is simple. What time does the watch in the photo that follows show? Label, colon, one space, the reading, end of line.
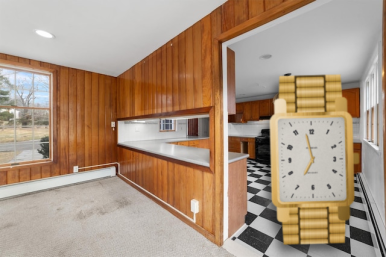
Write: 6:58
